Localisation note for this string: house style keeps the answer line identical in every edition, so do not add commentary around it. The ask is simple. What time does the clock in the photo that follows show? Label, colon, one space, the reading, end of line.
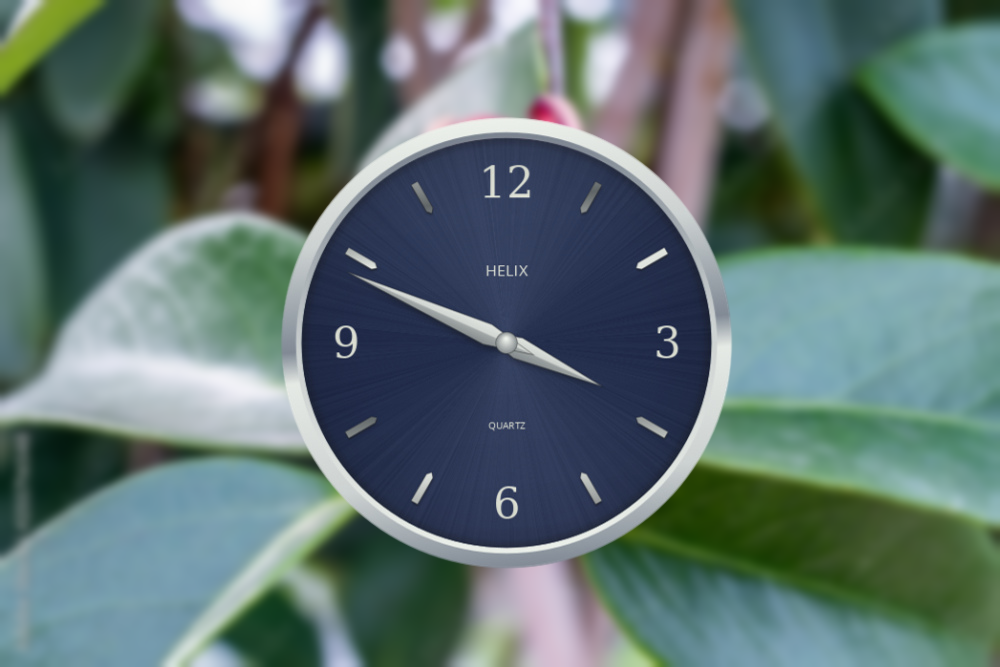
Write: 3:49
